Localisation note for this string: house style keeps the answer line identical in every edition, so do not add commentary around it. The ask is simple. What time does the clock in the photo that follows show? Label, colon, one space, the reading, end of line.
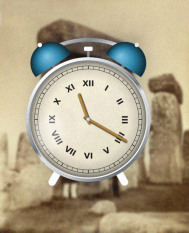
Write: 11:20
